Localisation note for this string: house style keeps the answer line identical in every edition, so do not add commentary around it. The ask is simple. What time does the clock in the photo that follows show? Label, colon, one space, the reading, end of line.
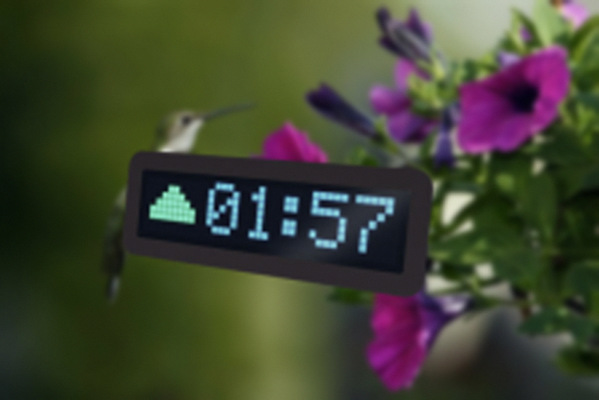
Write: 1:57
